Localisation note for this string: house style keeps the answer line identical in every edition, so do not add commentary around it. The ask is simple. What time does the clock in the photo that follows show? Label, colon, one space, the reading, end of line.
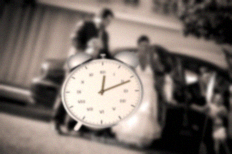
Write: 12:11
